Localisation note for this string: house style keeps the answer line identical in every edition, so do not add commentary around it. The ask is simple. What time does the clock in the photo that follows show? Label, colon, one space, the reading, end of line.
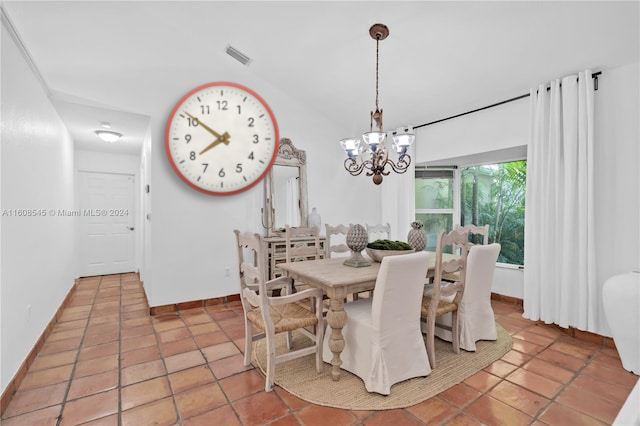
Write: 7:51
